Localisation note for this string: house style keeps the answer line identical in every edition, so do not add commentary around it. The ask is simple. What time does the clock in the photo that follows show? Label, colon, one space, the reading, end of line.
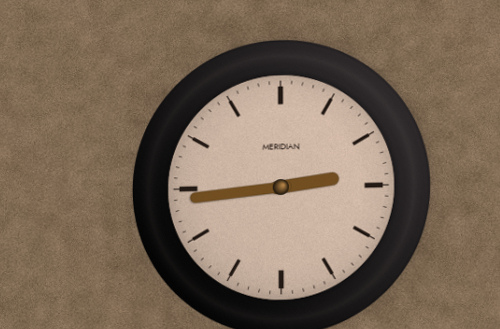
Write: 2:44
